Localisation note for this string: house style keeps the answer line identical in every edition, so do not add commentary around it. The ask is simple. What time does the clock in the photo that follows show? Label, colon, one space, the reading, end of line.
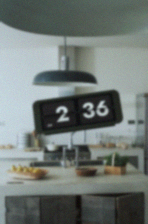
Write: 2:36
